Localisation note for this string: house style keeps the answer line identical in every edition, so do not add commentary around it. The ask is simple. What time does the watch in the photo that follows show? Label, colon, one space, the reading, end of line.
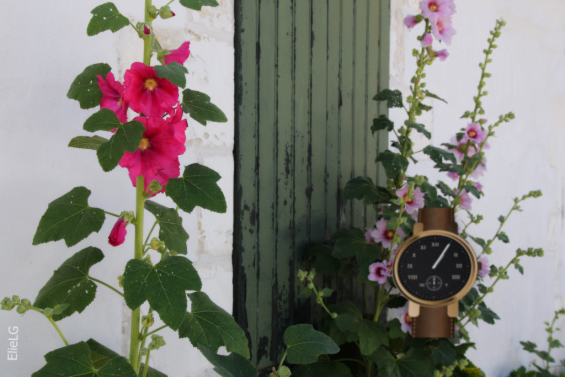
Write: 1:05
